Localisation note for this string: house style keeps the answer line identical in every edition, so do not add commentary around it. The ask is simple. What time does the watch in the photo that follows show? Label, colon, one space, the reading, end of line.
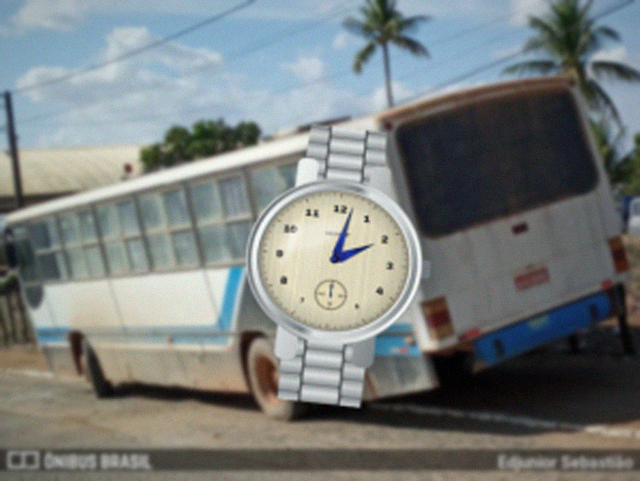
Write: 2:02
